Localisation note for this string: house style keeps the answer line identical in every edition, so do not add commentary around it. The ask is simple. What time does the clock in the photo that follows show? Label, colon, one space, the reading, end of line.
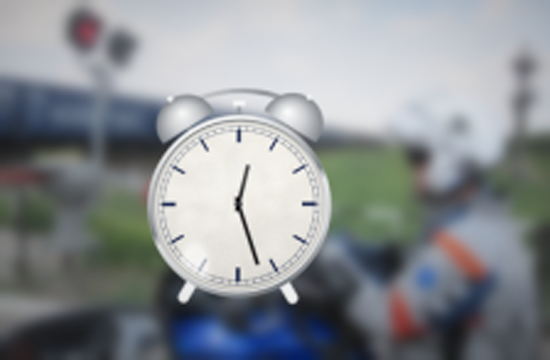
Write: 12:27
